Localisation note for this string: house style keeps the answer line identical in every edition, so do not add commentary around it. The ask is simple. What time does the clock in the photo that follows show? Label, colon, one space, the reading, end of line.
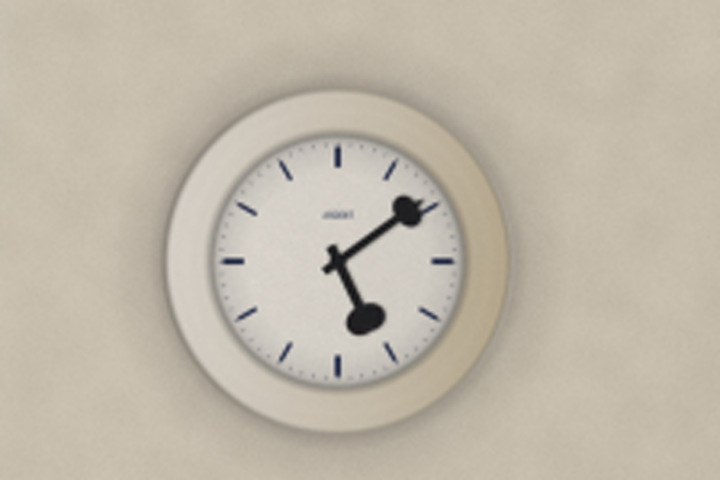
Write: 5:09
